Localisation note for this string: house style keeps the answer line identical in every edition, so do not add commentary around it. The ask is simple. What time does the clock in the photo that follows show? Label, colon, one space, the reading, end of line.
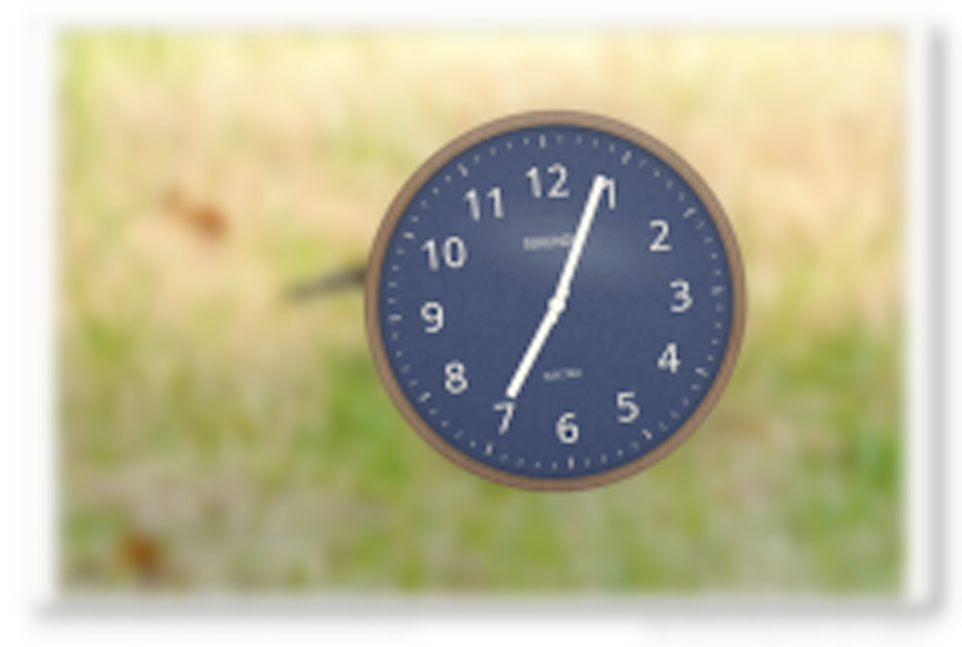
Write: 7:04
